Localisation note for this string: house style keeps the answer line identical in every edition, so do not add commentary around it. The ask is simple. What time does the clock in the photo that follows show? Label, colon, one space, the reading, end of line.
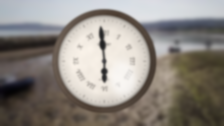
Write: 5:59
